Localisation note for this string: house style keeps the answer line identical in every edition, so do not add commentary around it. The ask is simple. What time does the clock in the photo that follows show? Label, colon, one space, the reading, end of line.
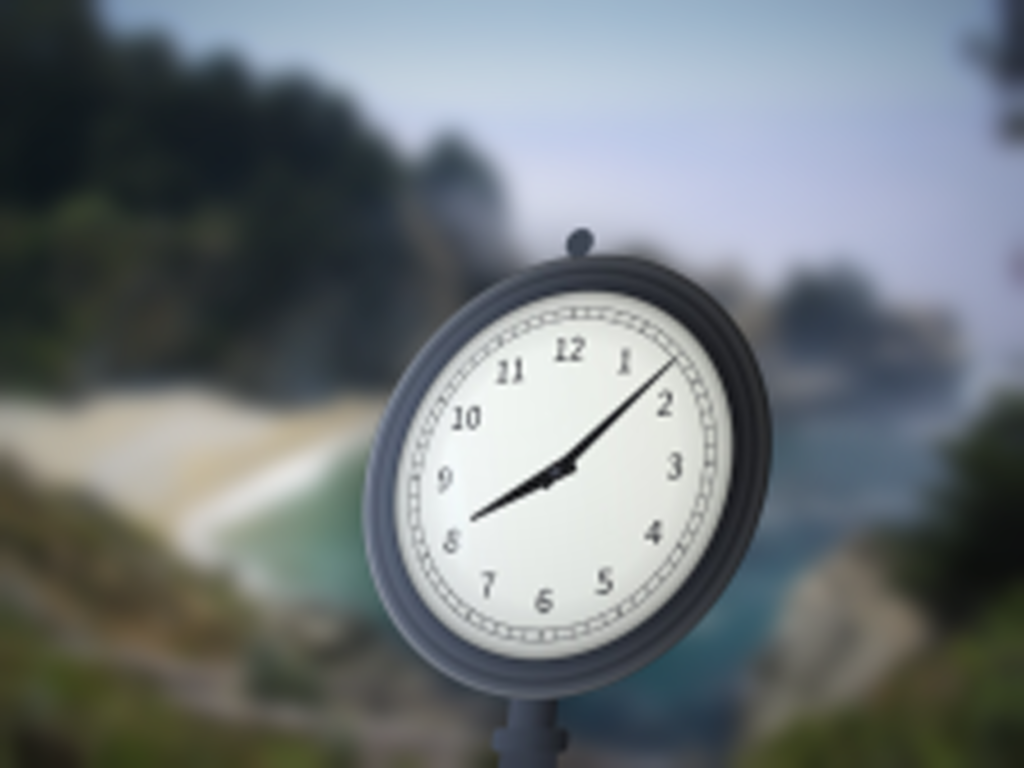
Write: 8:08
